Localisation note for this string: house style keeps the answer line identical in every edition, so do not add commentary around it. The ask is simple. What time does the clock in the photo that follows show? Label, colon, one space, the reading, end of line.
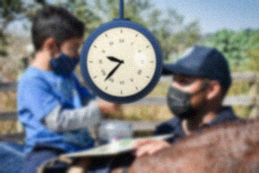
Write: 9:37
